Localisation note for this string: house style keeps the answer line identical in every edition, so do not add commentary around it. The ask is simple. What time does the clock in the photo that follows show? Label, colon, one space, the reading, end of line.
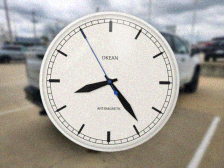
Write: 8:23:55
